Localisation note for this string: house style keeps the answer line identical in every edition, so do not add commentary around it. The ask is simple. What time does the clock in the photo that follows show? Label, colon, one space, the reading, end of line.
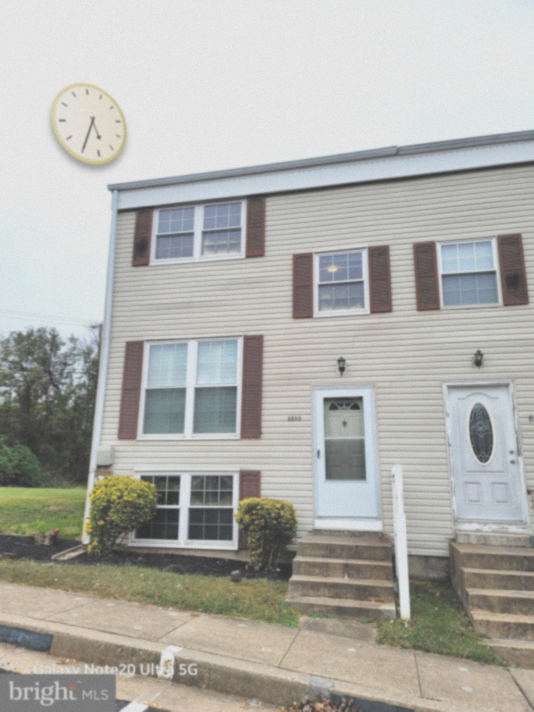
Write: 5:35
